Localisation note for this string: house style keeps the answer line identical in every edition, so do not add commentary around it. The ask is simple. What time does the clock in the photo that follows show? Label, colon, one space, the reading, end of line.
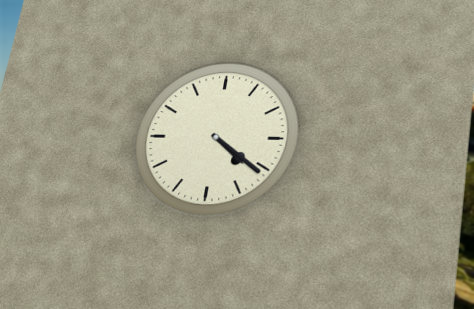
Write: 4:21
